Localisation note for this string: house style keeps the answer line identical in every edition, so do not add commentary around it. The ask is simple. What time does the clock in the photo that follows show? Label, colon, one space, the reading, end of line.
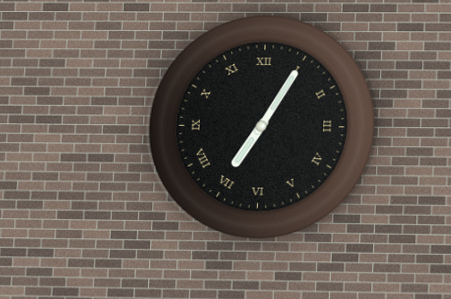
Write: 7:05
